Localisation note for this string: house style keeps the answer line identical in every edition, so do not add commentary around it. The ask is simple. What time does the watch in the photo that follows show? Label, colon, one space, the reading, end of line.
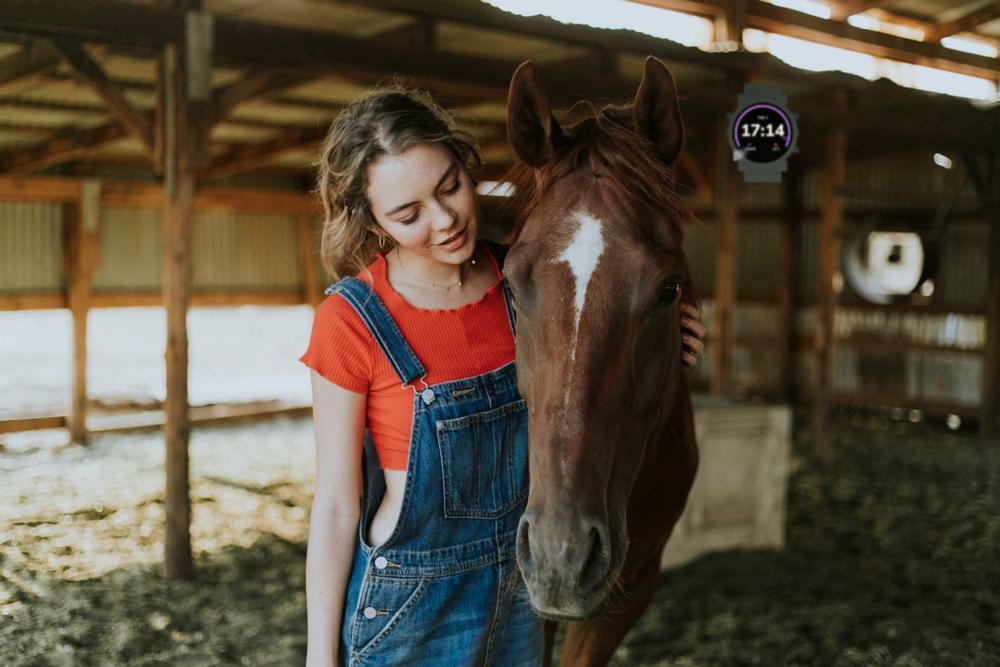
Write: 17:14
